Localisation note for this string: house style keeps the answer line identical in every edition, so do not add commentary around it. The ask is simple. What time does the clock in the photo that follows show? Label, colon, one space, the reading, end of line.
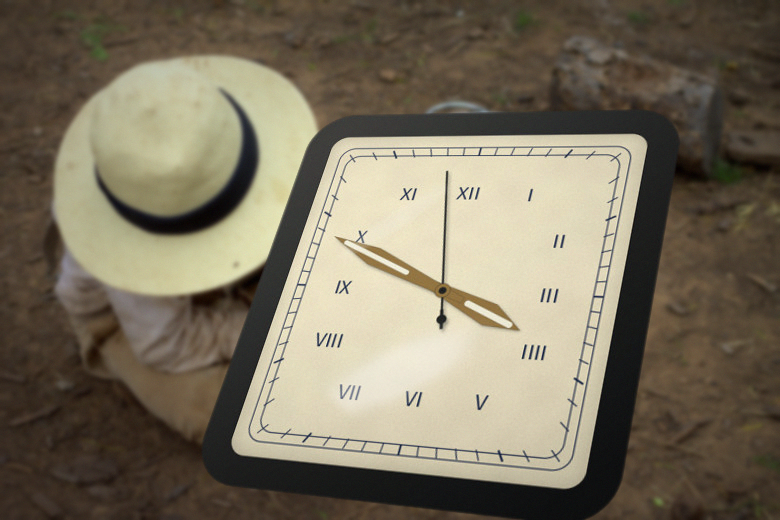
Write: 3:48:58
